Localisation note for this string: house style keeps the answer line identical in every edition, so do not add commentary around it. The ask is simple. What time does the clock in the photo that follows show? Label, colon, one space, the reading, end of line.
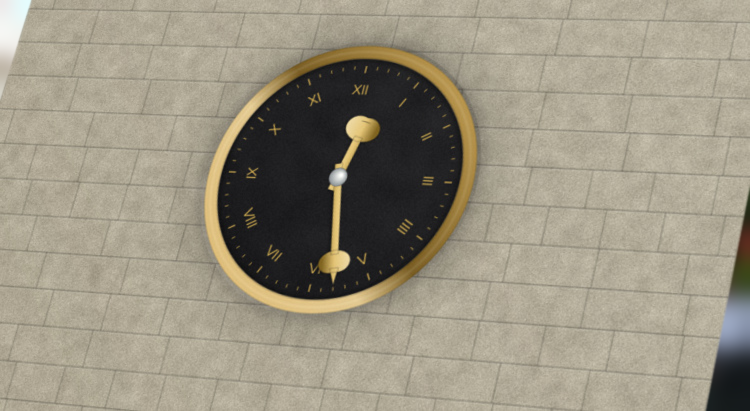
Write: 12:28
